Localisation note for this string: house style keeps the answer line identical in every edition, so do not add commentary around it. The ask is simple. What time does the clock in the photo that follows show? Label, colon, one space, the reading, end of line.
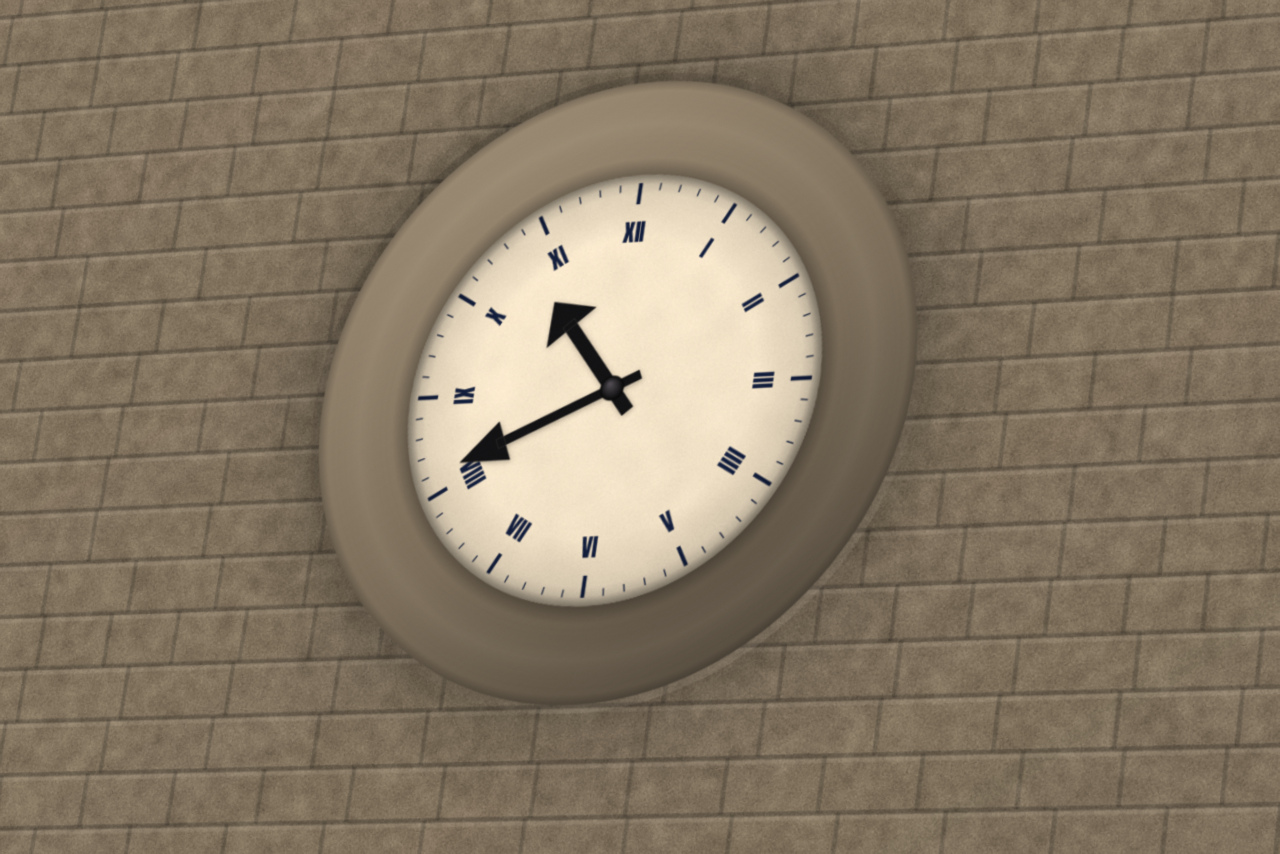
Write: 10:41
